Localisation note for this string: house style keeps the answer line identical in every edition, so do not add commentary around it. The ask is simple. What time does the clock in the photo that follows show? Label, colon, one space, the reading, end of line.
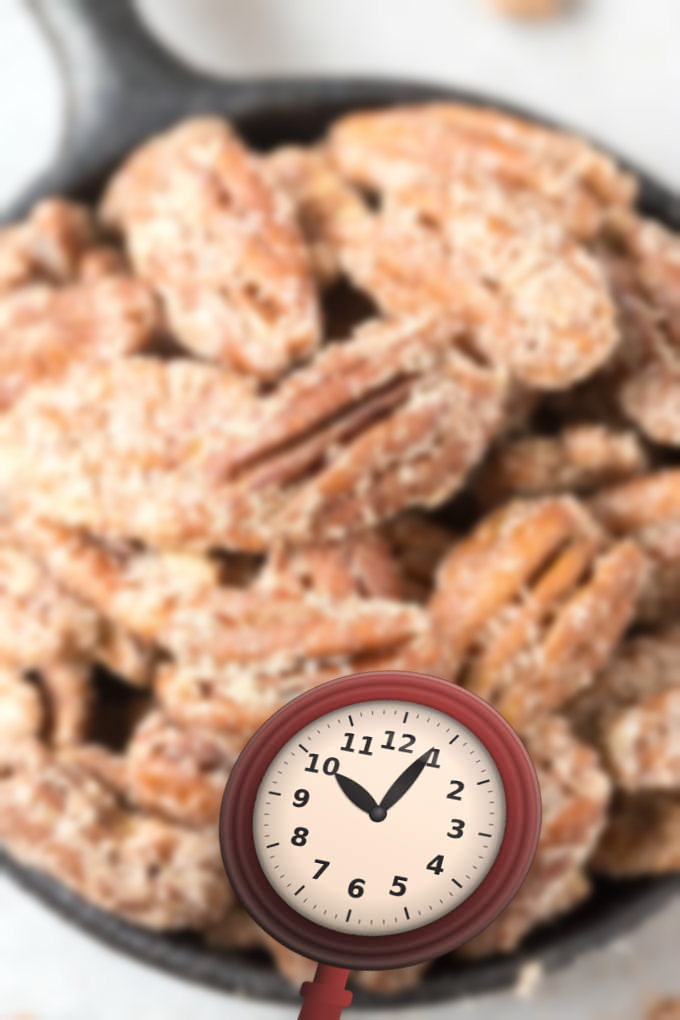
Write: 10:04
